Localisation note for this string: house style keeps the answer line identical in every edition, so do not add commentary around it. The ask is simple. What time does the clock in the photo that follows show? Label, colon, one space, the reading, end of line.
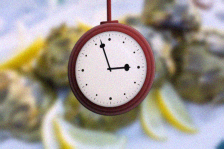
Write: 2:57
